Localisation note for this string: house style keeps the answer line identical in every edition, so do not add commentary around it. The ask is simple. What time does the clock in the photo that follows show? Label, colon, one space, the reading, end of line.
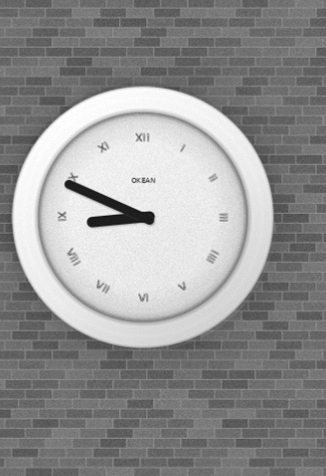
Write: 8:49
